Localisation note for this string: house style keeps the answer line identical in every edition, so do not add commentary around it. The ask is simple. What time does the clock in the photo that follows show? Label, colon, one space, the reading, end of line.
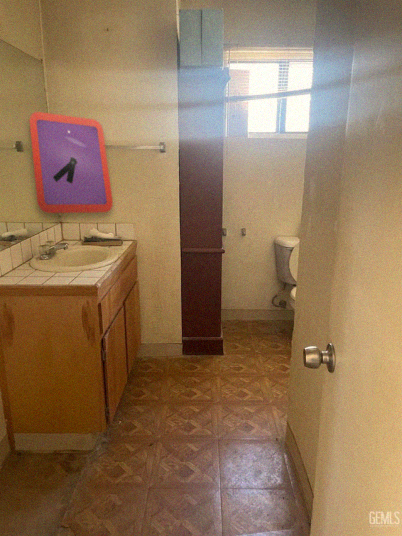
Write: 6:39
